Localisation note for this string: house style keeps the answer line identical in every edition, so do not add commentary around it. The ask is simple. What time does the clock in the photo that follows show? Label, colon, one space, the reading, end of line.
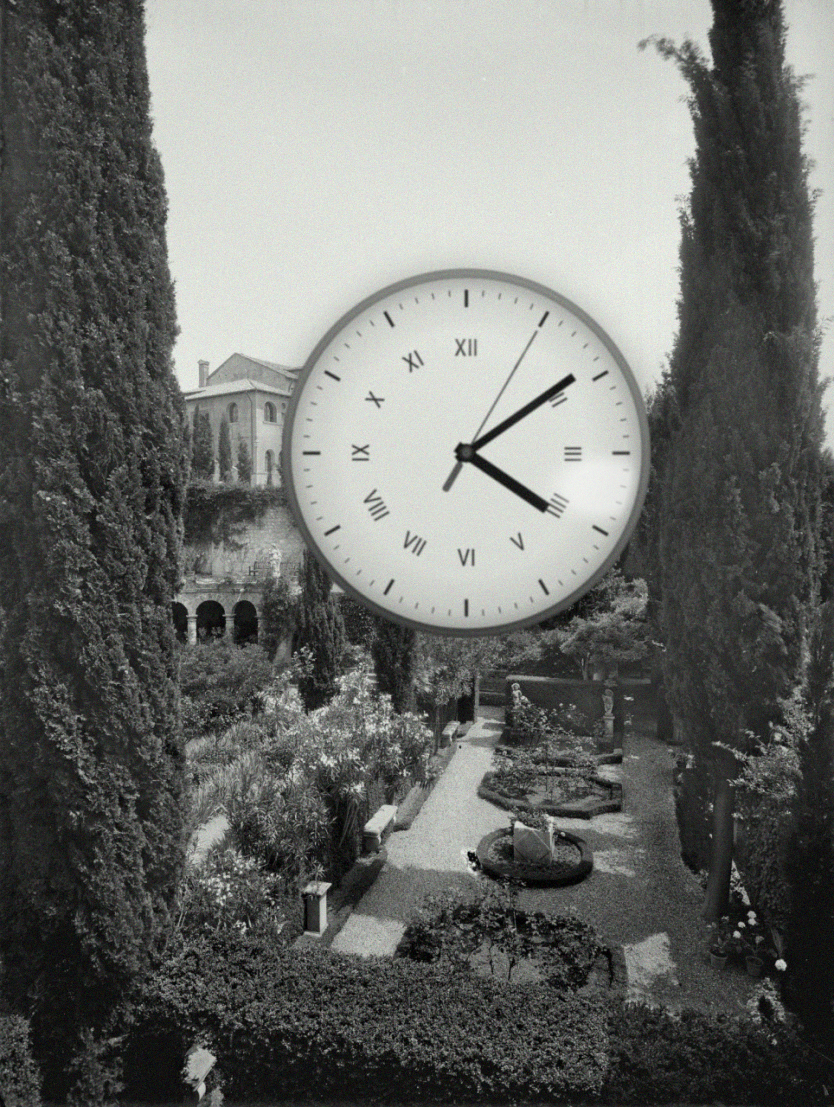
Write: 4:09:05
